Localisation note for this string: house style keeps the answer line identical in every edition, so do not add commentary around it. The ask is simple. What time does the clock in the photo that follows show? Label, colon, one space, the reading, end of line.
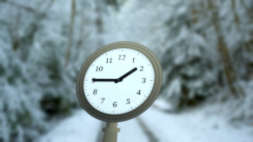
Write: 1:45
